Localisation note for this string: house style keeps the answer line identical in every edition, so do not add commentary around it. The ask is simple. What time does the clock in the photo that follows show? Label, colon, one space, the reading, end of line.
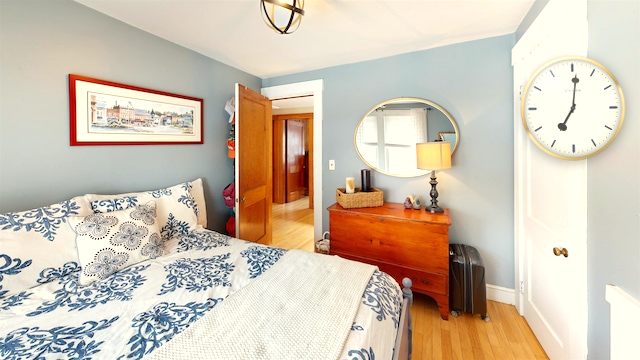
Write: 7:01
